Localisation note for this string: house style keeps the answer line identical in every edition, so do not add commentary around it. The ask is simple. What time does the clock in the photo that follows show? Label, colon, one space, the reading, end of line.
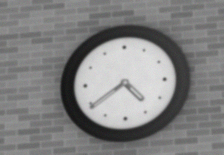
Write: 4:39
